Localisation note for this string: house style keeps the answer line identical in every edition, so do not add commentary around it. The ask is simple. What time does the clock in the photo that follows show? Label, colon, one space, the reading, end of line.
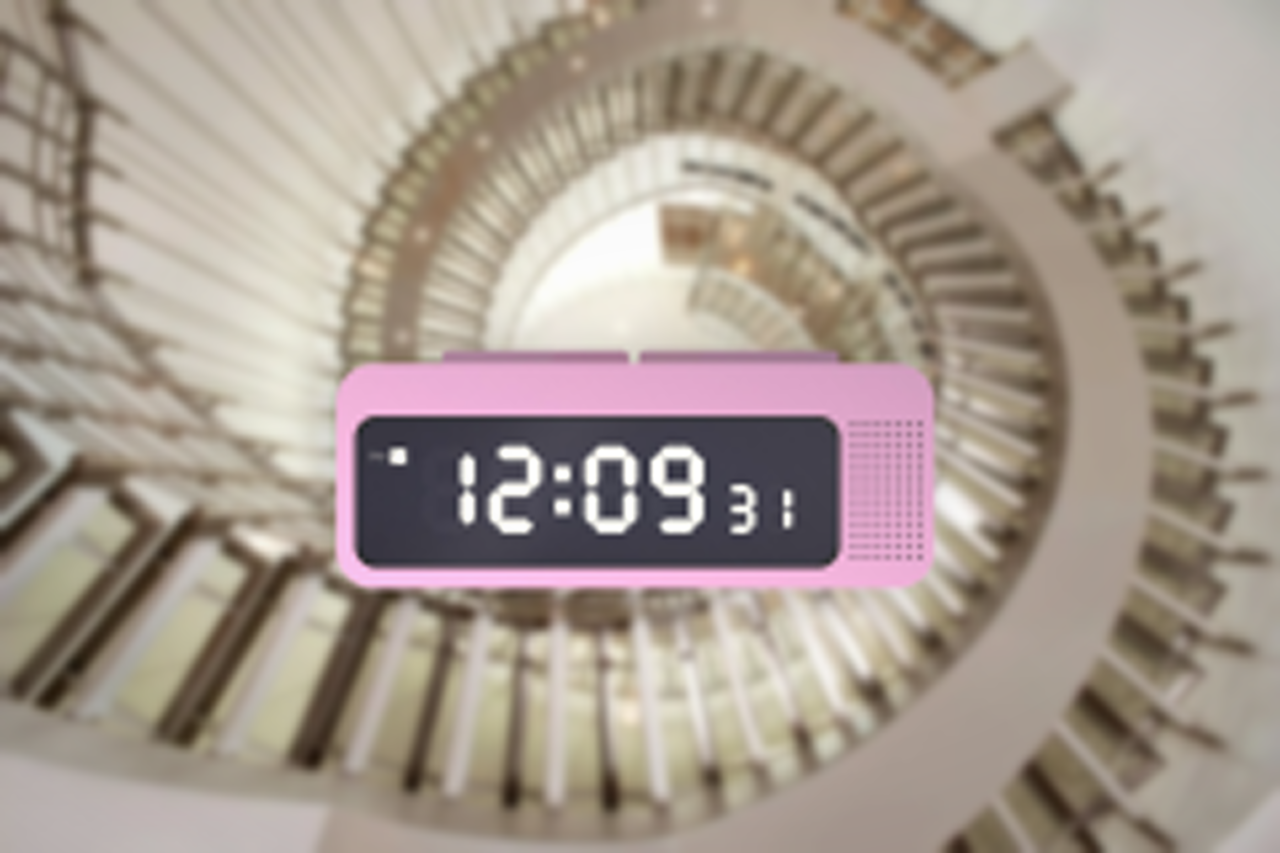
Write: 12:09:31
